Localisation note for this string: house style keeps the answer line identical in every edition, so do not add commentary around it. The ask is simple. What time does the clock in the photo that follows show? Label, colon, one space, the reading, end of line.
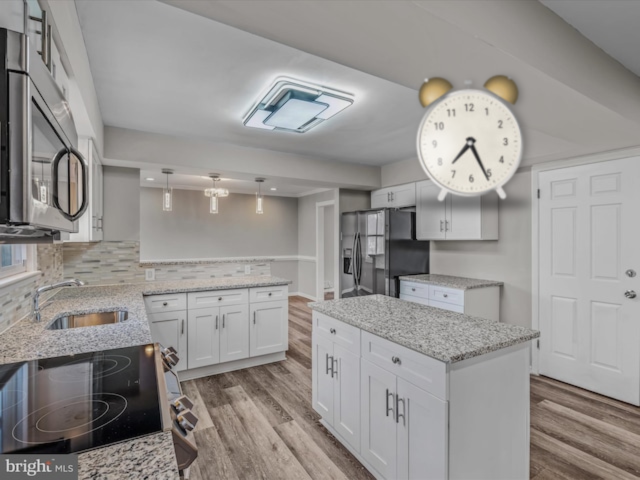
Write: 7:26
